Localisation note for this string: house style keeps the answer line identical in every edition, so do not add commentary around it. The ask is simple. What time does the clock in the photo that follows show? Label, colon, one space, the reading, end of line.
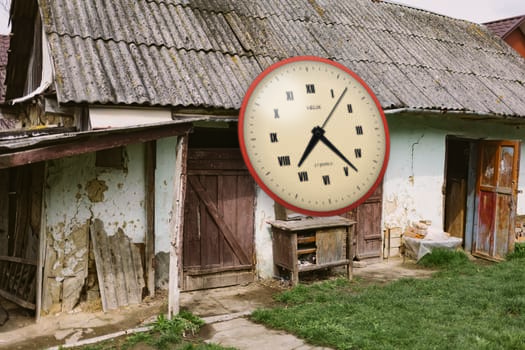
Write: 7:23:07
